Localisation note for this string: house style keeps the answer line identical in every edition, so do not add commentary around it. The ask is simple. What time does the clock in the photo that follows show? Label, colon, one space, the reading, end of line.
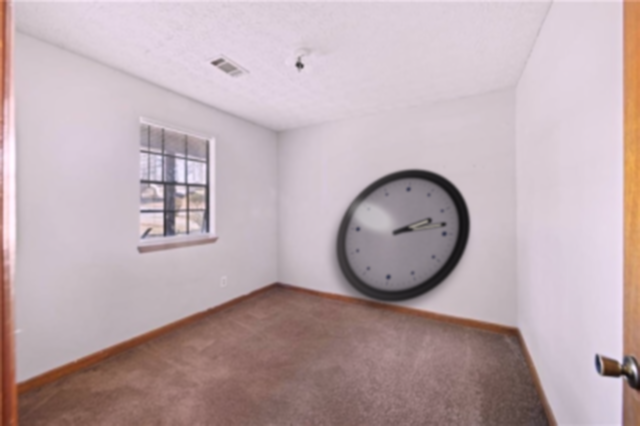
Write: 2:13
